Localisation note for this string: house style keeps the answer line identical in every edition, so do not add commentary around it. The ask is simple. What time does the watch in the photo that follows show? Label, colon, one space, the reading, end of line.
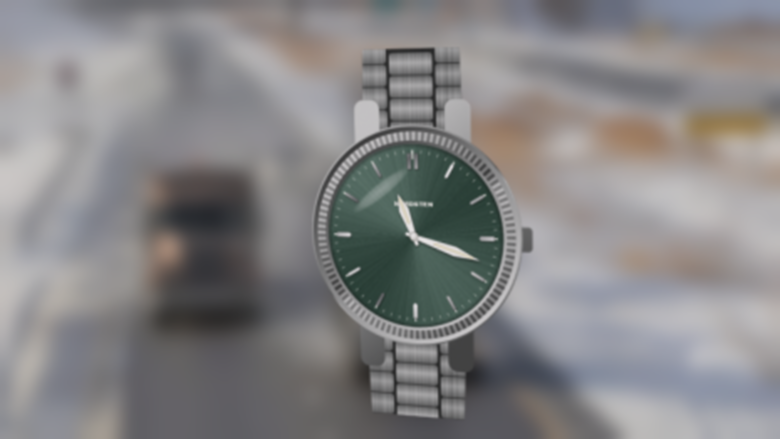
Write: 11:18
